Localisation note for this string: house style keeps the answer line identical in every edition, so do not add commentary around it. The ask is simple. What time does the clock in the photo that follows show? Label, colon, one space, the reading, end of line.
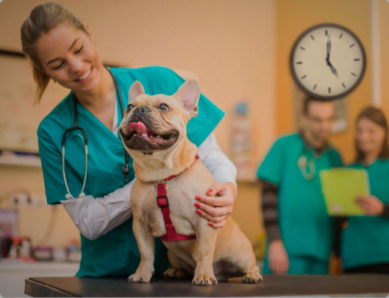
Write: 5:01
